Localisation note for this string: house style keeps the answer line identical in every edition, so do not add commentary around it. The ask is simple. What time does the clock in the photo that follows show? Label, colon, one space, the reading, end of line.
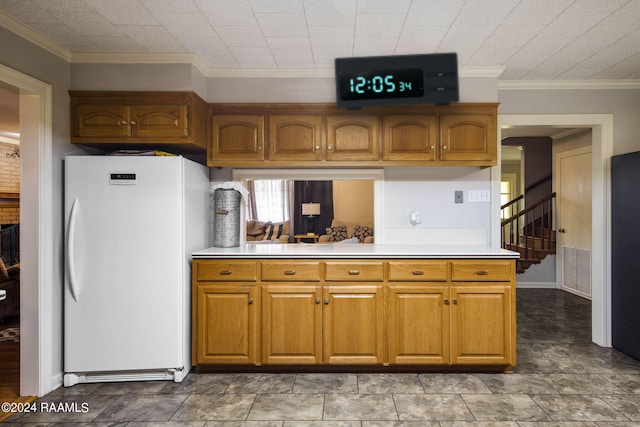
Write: 12:05
